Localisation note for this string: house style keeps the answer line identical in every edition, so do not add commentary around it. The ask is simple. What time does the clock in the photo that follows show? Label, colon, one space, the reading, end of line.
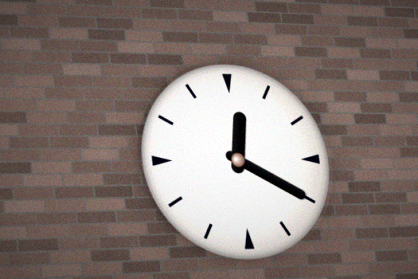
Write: 12:20
